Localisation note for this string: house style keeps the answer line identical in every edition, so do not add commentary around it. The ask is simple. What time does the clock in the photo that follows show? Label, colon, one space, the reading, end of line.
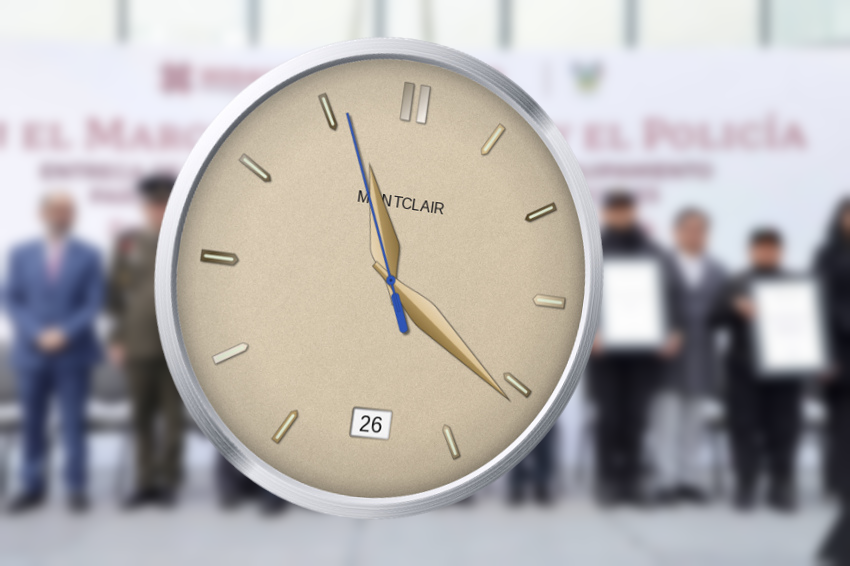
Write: 11:20:56
